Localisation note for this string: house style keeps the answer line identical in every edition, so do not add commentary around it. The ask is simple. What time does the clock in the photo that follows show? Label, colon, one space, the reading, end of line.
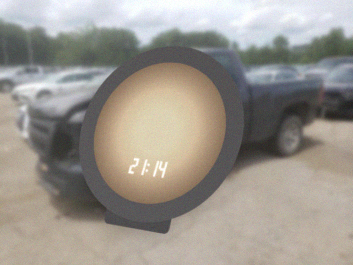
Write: 21:14
